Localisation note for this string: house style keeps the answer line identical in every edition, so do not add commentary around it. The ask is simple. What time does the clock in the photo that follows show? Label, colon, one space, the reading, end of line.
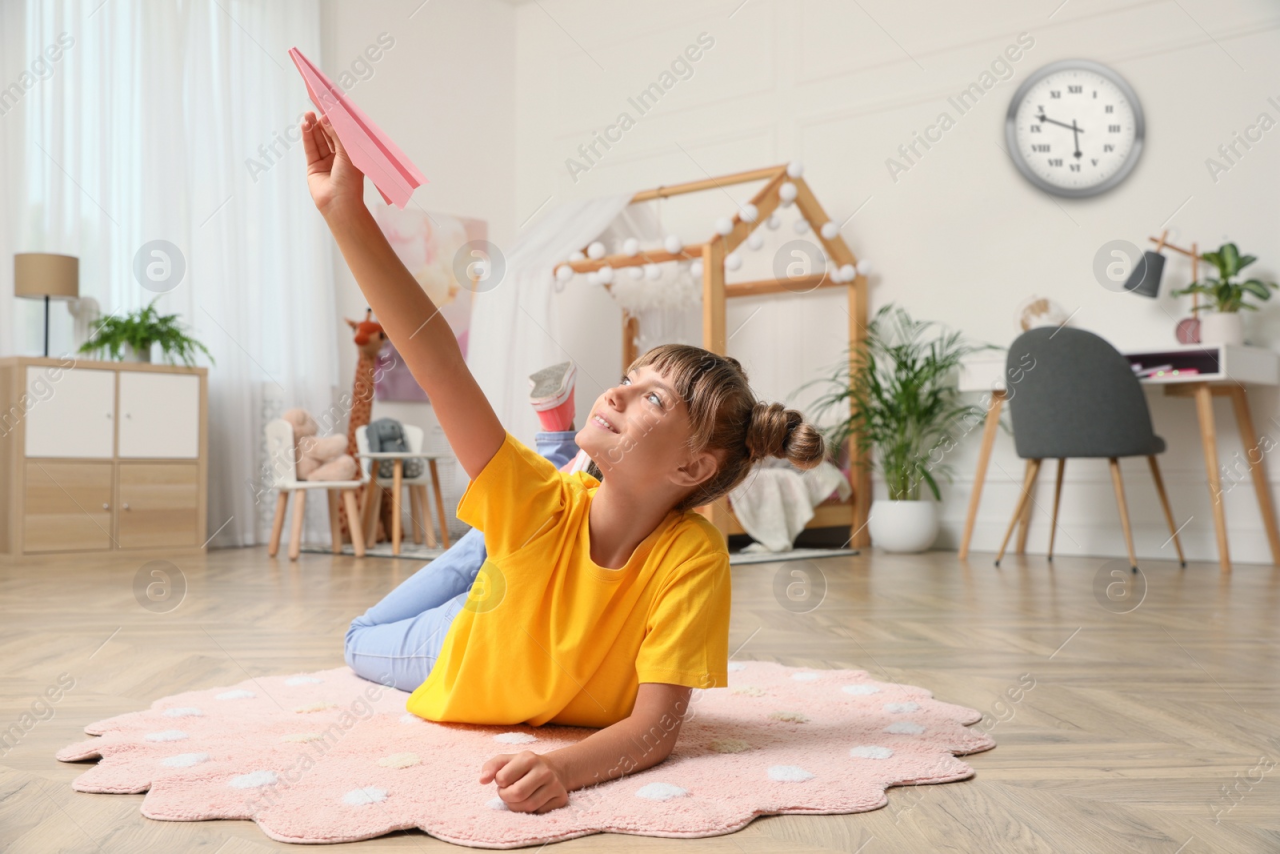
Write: 5:48
